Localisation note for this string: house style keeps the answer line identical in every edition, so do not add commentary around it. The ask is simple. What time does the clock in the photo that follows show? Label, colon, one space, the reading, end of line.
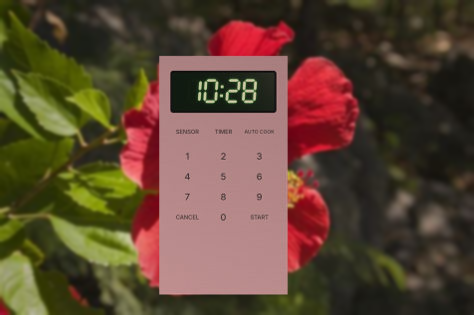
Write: 10:28
